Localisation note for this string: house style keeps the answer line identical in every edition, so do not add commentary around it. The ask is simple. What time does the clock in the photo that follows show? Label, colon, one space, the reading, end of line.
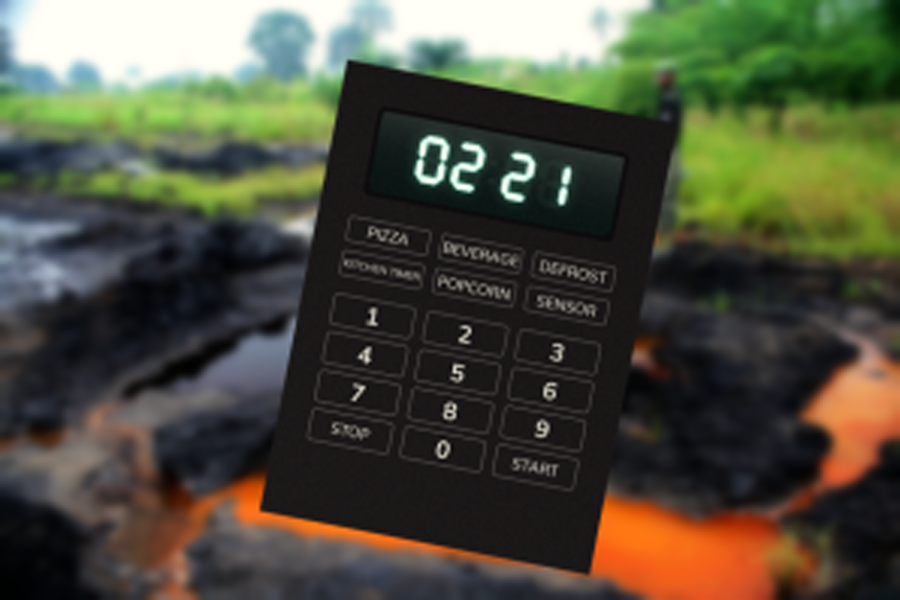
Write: 2:21
